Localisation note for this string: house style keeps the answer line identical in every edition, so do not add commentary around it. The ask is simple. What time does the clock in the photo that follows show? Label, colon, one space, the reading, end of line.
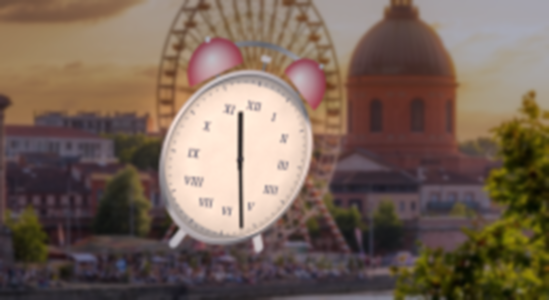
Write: 11:27
